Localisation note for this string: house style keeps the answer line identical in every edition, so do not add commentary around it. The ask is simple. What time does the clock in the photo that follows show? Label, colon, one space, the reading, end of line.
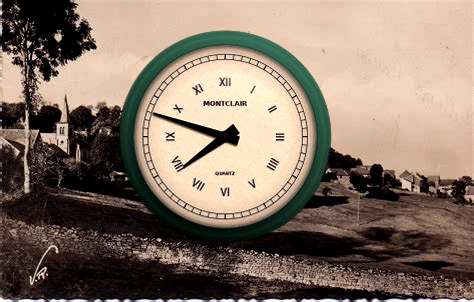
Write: 7:48
